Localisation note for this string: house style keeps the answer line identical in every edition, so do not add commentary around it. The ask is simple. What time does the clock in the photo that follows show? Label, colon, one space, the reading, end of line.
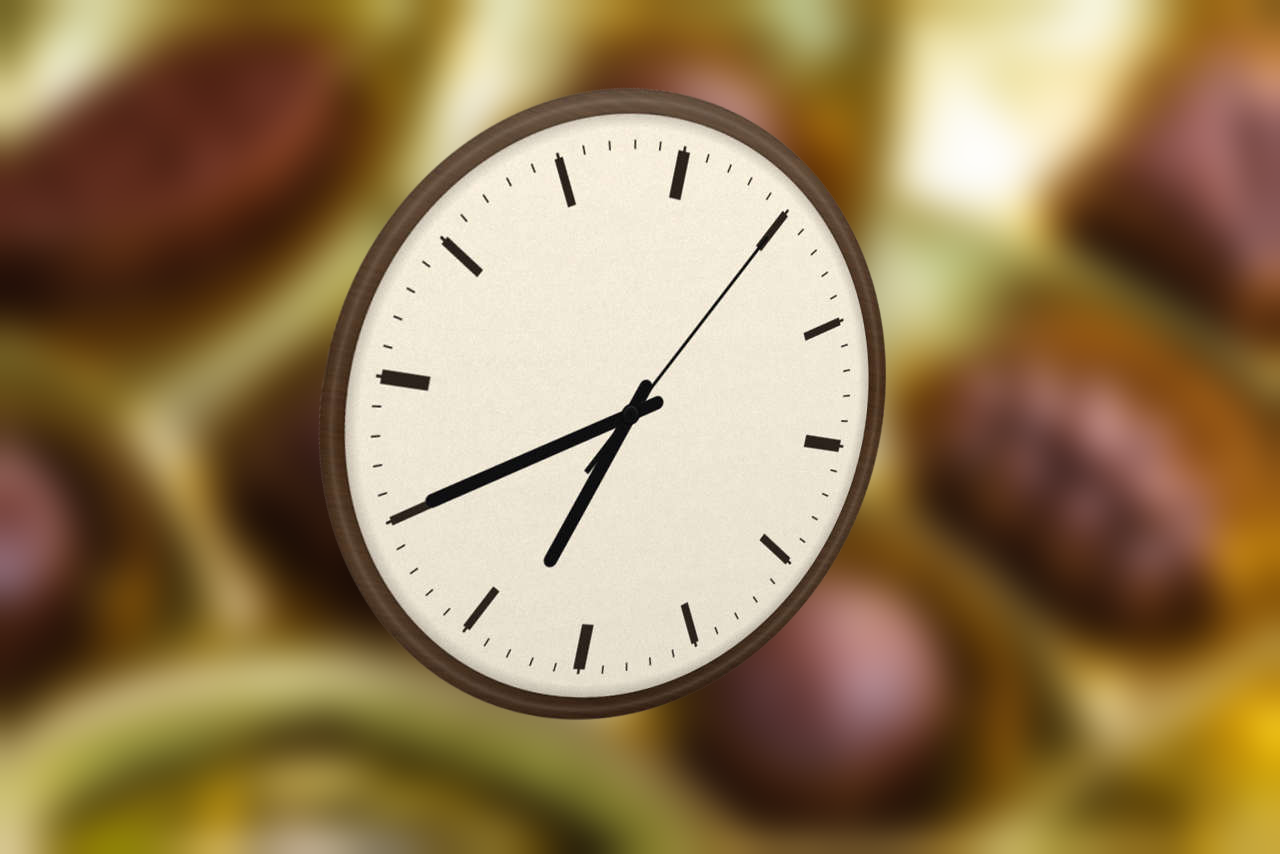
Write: 6:40:05
